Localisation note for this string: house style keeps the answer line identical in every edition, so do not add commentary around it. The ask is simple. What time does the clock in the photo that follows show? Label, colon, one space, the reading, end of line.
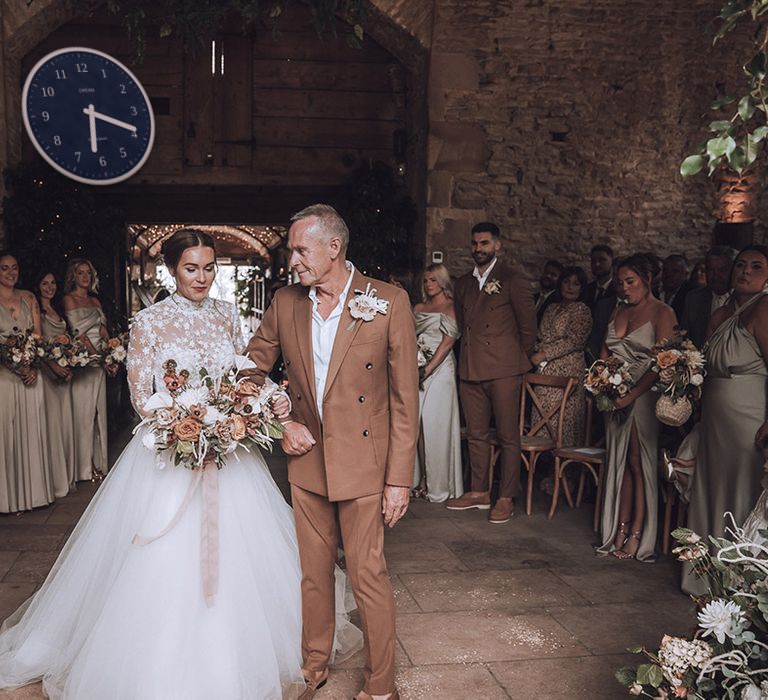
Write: 6:19
